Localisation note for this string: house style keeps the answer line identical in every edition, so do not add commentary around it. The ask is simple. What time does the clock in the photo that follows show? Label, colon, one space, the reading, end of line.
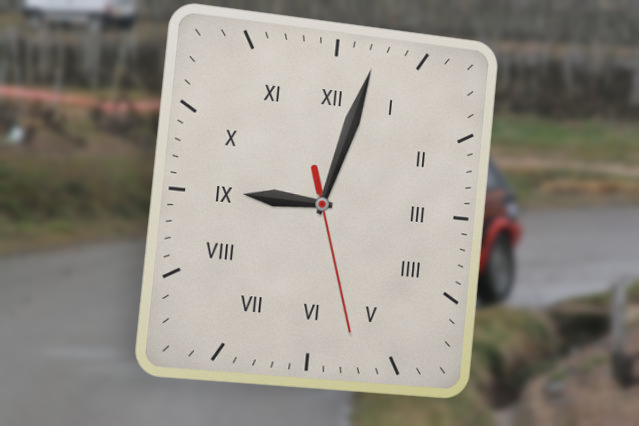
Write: 9:02:27
